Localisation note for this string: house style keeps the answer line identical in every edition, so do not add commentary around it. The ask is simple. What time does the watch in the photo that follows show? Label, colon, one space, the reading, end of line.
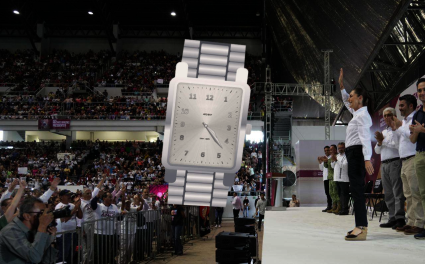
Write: 4:23
